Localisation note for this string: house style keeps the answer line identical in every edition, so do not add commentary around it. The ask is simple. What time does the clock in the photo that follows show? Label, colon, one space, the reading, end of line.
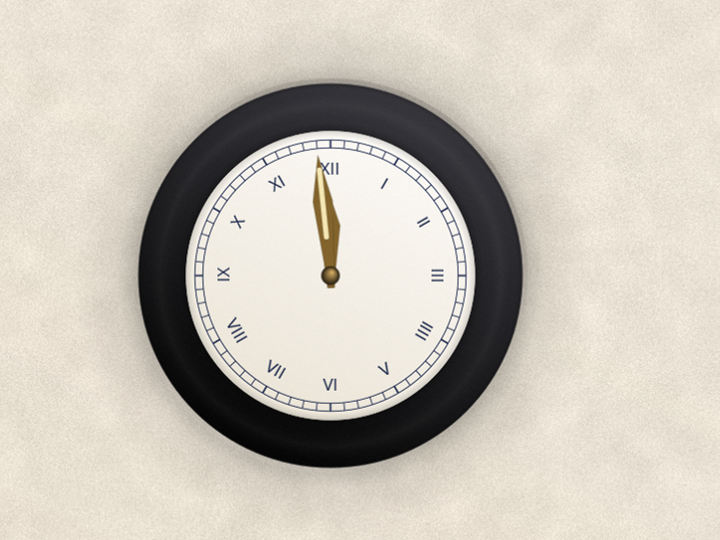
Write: 11:59
